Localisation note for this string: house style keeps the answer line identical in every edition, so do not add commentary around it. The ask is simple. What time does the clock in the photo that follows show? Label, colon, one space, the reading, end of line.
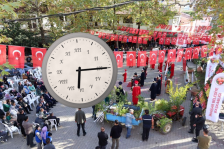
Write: 6:15
